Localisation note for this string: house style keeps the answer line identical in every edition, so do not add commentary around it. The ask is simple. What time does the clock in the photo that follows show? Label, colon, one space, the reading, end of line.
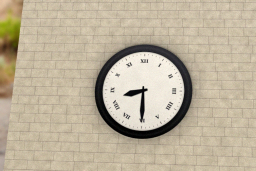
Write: 8:30
